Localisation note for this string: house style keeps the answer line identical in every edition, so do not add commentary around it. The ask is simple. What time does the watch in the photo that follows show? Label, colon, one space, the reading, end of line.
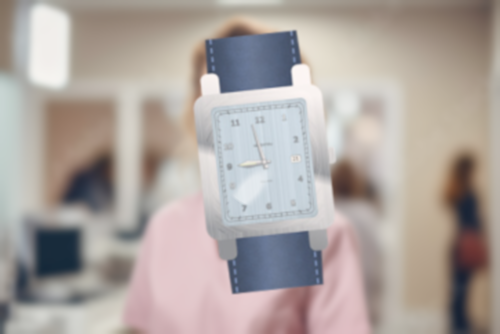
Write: 8:58
